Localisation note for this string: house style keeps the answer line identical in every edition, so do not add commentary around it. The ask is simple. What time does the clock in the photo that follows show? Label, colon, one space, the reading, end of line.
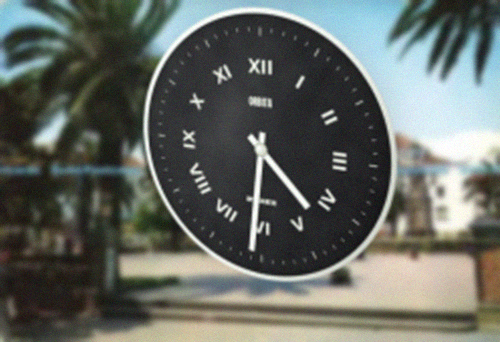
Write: 4:31
